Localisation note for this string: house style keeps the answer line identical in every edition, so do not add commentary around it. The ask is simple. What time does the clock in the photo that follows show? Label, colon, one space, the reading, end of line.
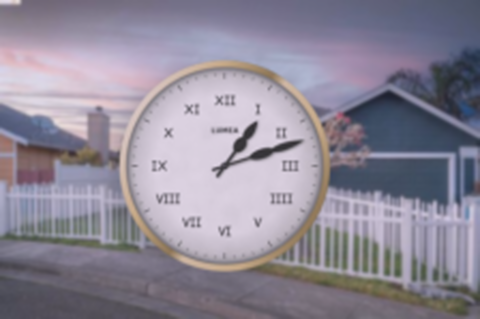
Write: 1:12
